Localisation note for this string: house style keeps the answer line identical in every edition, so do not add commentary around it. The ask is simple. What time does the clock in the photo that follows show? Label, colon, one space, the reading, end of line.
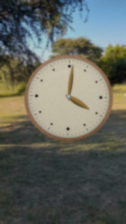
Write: 4:01
